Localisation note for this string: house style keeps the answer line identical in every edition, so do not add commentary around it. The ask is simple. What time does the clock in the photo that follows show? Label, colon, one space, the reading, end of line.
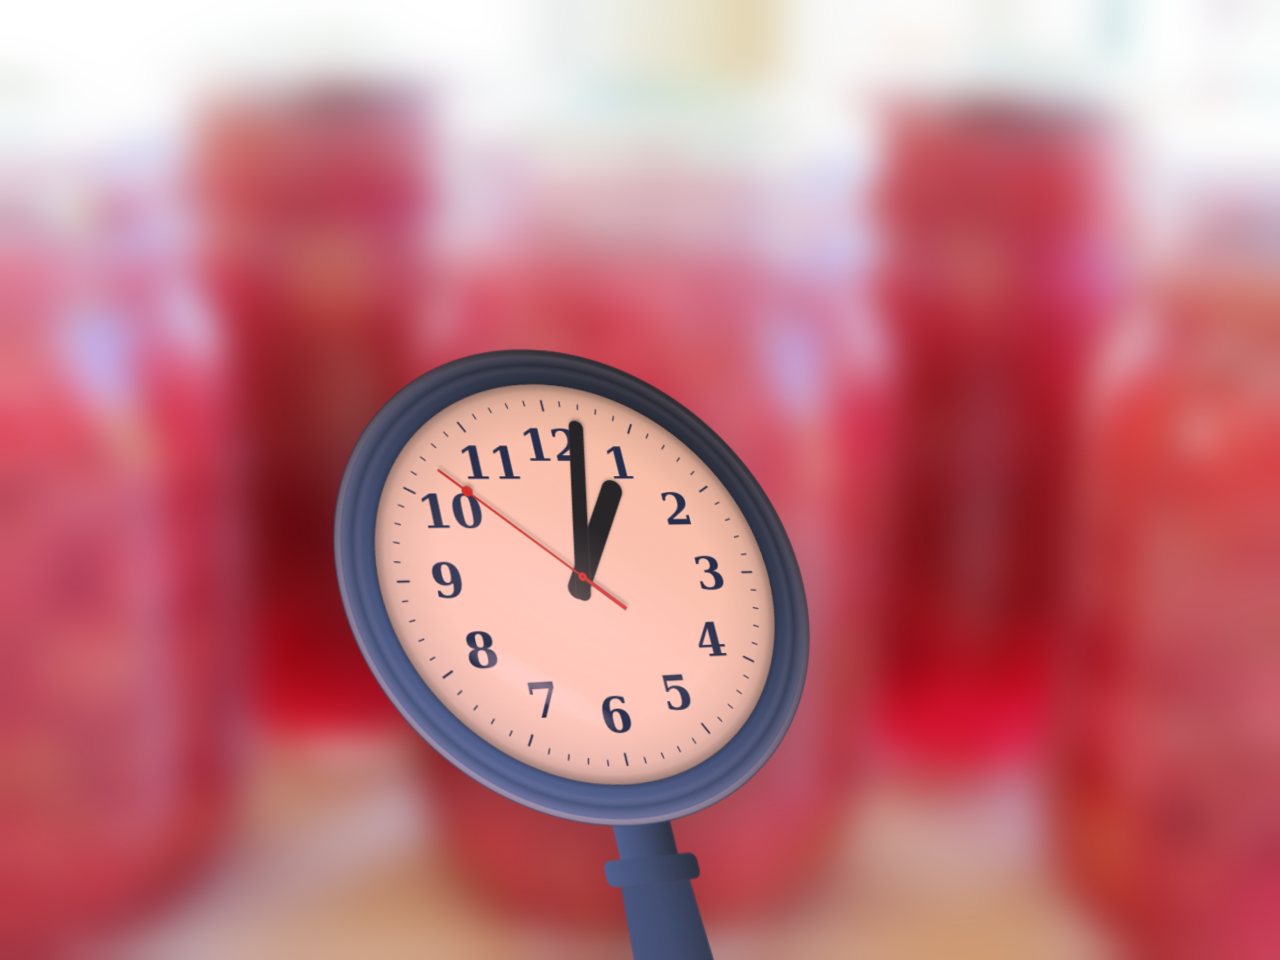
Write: 1:01:52
